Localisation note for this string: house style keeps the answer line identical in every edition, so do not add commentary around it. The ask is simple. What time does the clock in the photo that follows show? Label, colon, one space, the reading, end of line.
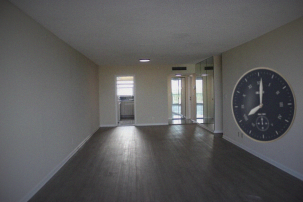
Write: 8:01
